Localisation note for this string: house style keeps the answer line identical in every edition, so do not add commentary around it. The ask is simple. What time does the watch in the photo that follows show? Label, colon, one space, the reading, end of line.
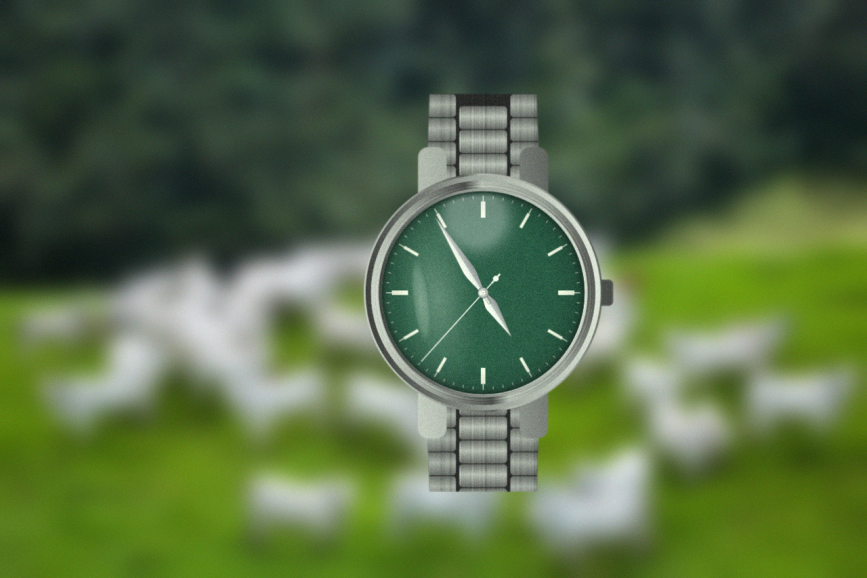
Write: 4:54:37
